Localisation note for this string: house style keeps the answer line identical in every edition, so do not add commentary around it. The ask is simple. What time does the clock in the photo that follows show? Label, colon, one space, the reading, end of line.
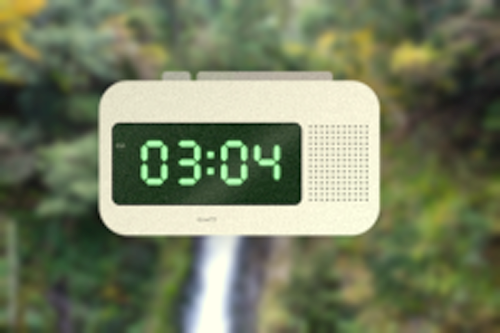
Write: 3:04
